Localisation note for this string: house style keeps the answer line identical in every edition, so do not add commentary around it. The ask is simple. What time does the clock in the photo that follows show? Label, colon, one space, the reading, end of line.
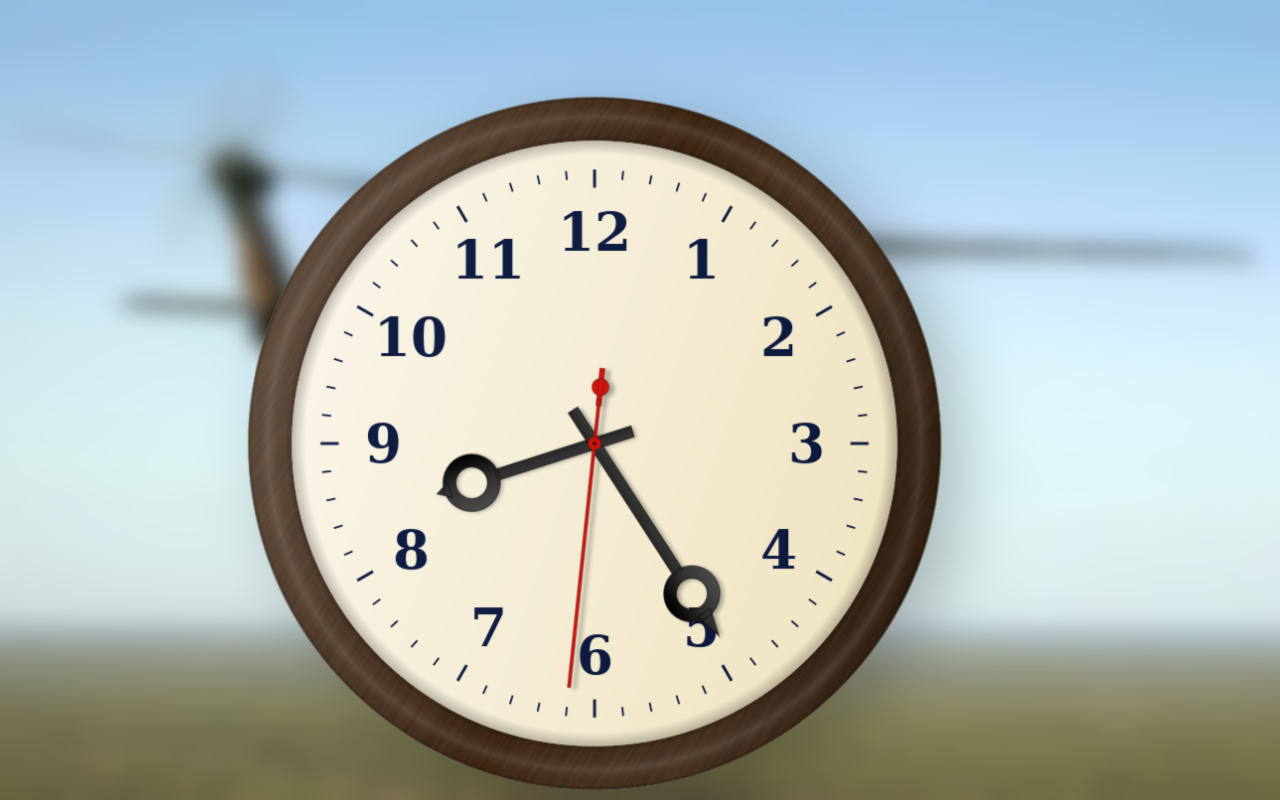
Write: 8:24:31
